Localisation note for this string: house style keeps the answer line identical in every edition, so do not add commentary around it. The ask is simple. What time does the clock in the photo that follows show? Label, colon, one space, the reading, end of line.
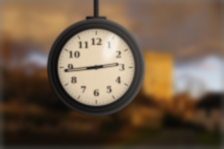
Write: 2:44
